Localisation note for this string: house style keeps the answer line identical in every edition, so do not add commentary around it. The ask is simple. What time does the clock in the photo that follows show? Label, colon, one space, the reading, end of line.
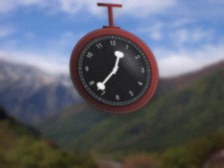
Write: 12:37
